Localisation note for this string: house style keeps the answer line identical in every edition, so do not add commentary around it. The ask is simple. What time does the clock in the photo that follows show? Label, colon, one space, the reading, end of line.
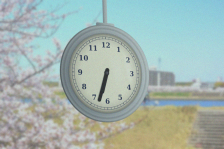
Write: 6:33
